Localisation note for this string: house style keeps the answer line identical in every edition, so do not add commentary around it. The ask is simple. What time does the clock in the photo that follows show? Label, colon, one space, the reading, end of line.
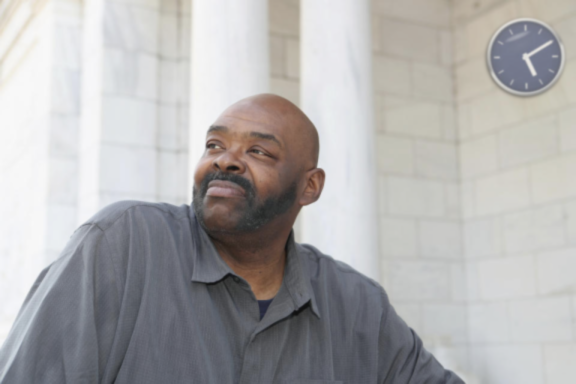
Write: 5:10
